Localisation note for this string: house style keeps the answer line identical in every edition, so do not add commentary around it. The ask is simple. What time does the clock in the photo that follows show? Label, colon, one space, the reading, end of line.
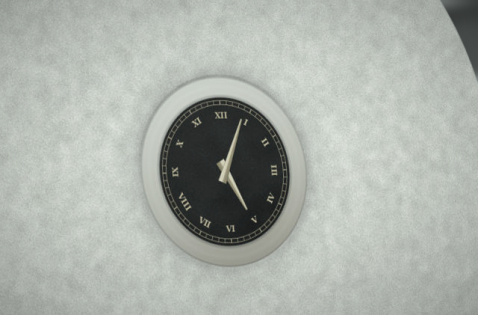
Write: 5:04
